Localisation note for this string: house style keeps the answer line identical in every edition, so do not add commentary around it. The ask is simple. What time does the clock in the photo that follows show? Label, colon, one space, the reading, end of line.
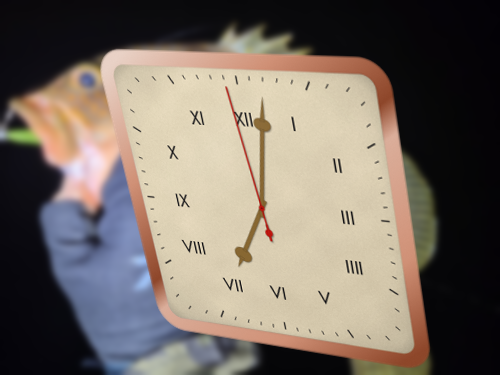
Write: 7:01:59
